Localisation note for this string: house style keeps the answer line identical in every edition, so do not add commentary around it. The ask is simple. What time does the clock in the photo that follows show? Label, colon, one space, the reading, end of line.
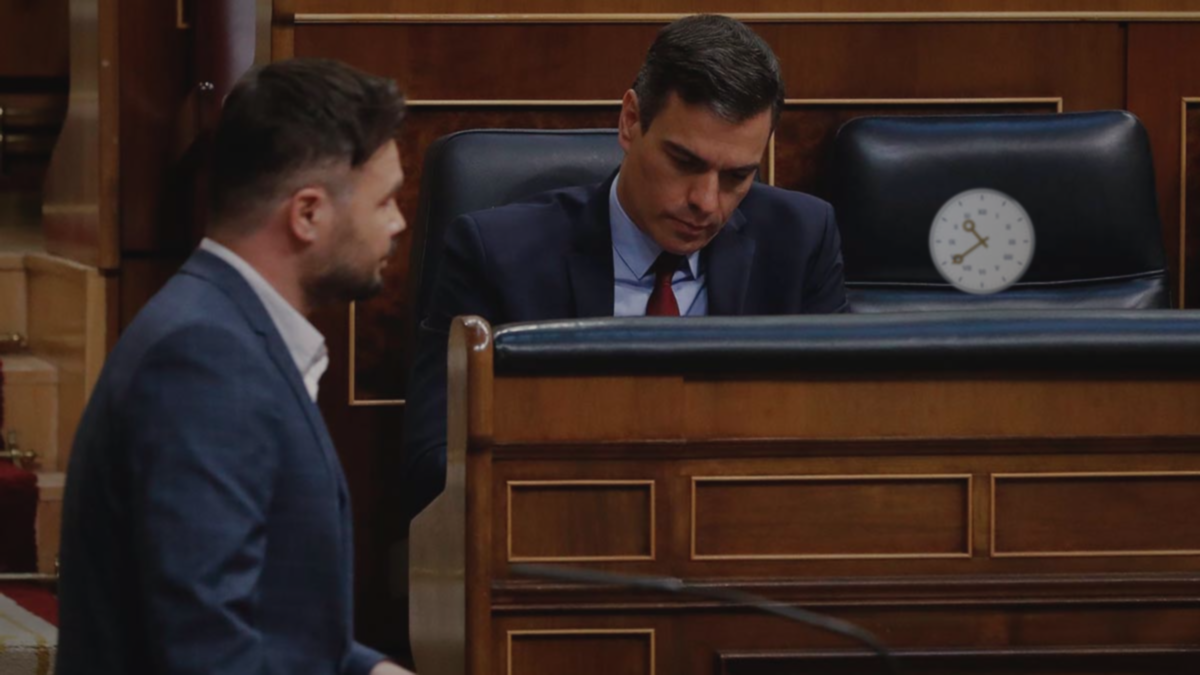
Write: 10:39
